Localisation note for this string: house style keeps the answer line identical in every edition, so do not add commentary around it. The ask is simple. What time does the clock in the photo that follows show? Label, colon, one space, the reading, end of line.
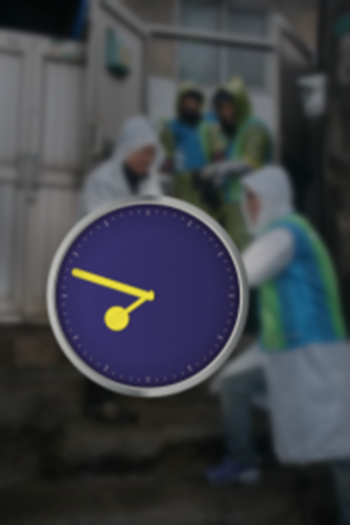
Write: 7:48
